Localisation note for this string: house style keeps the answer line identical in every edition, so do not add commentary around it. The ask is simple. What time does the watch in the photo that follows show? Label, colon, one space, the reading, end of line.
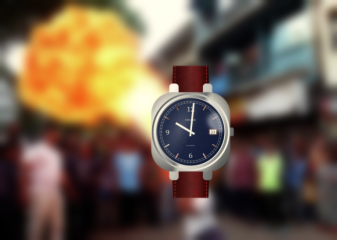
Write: 10:01
